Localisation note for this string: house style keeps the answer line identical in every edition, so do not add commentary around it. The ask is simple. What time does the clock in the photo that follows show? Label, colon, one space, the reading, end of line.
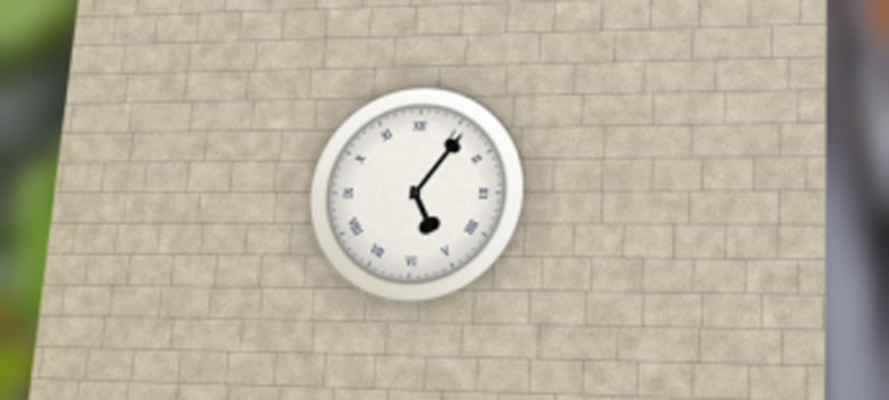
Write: 5:06
